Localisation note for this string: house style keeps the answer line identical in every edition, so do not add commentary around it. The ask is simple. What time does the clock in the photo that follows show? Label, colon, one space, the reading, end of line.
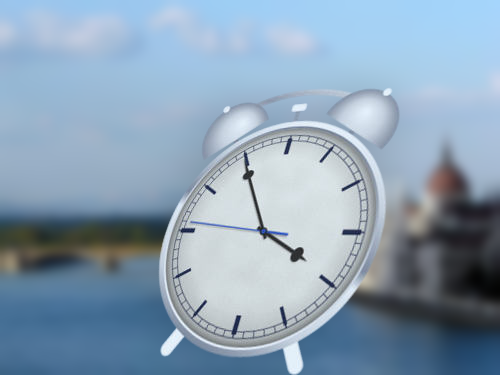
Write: 3:54:46
